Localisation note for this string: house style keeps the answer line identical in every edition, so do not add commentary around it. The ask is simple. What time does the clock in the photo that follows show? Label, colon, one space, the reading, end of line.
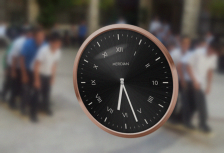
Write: 6:27
